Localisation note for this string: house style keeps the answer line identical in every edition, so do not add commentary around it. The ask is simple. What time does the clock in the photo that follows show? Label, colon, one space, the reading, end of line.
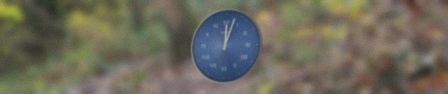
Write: 12:03
